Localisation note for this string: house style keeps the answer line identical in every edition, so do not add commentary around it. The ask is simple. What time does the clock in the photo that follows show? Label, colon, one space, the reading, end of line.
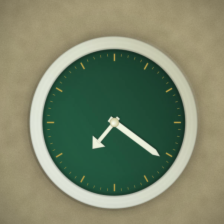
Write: 7:21
